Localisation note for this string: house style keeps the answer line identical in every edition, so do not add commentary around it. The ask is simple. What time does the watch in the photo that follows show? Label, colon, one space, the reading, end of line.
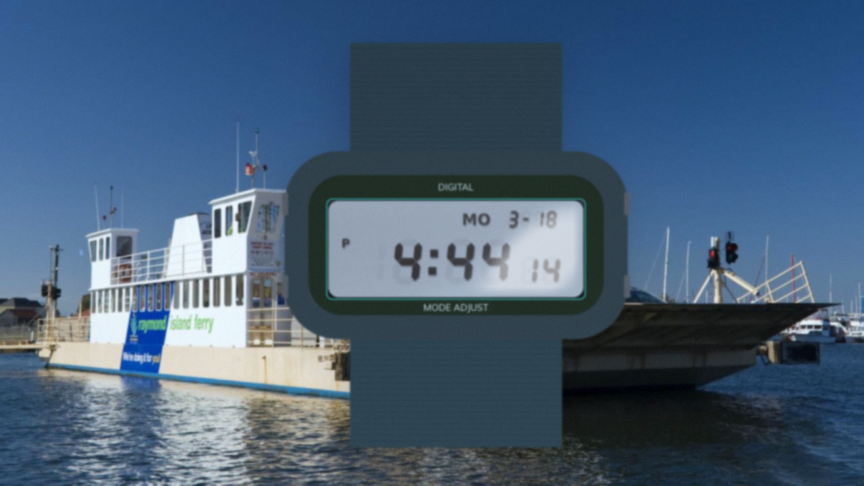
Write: 4:44:14
